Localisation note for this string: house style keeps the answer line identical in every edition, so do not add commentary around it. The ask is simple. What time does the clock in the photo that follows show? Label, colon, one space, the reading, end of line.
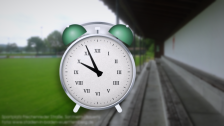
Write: 9:56
